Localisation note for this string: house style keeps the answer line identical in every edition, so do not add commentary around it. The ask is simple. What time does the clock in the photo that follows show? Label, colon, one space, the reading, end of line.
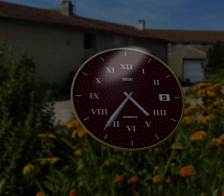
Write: 4:36
